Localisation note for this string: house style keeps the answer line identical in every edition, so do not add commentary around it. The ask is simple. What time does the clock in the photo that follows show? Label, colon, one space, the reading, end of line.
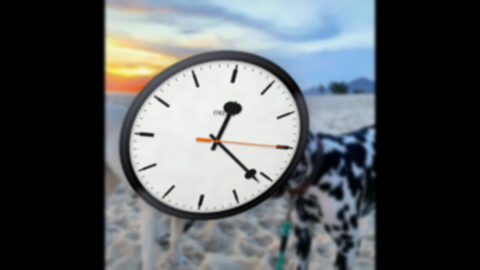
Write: 12:21:15
